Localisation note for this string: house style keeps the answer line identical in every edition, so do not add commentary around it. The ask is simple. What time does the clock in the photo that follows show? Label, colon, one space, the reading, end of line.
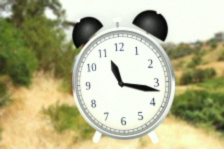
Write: 11:17
